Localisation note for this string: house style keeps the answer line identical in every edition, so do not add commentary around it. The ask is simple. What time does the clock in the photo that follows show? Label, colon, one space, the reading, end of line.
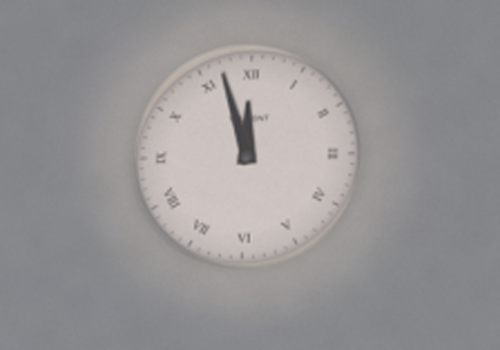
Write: 11:57
